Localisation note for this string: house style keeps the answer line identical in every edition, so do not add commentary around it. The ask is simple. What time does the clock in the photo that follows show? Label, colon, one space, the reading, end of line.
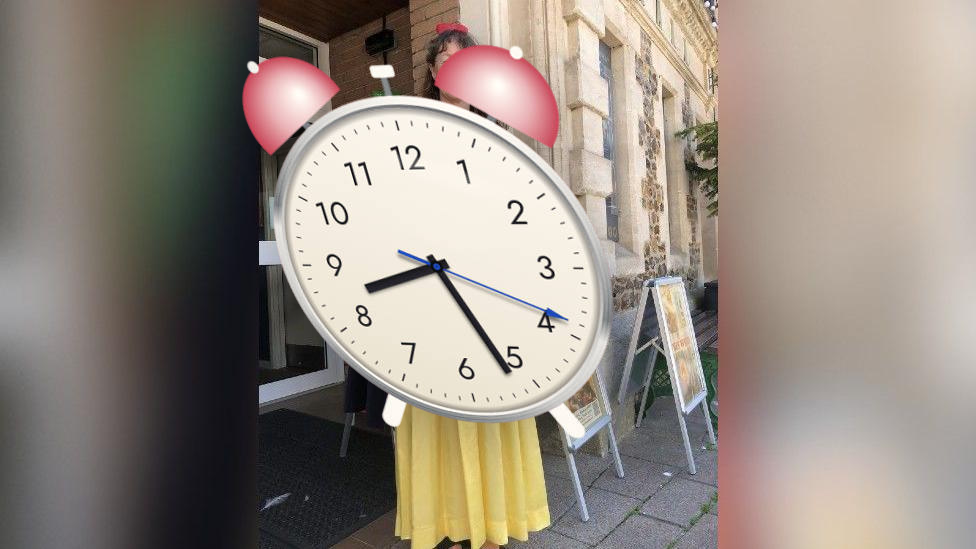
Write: 8:26:19
